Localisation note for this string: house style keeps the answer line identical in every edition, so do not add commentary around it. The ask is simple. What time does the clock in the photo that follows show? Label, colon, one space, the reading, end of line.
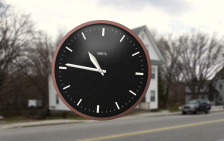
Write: 10:46
